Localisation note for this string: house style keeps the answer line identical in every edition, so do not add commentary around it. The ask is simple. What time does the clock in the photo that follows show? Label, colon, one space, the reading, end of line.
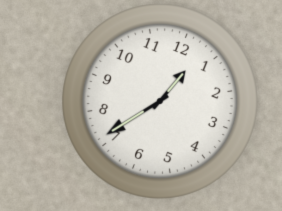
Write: 12:36
